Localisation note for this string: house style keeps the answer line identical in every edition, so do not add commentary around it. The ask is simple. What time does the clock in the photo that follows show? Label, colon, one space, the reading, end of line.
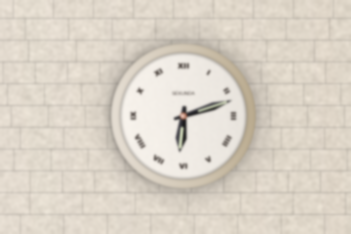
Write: 6:12
